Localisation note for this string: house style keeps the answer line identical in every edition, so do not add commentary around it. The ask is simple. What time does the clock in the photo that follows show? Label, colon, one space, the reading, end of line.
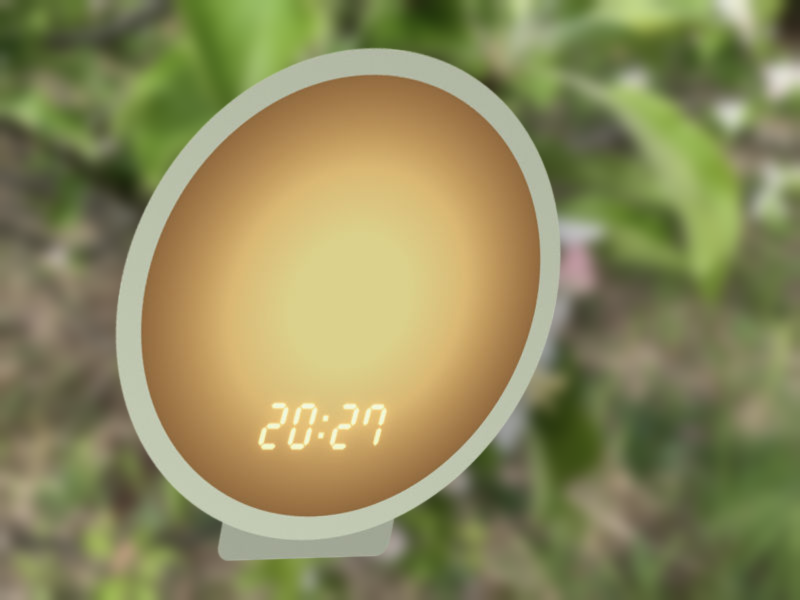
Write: 20:27
